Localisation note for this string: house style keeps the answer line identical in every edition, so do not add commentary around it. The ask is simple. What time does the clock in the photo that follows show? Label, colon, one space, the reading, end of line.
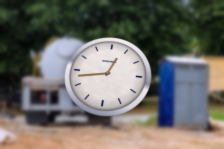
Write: 12:43
